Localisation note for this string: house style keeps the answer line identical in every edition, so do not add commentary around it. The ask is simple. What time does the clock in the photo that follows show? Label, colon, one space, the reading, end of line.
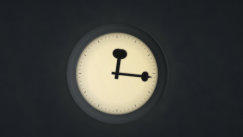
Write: 12:16
